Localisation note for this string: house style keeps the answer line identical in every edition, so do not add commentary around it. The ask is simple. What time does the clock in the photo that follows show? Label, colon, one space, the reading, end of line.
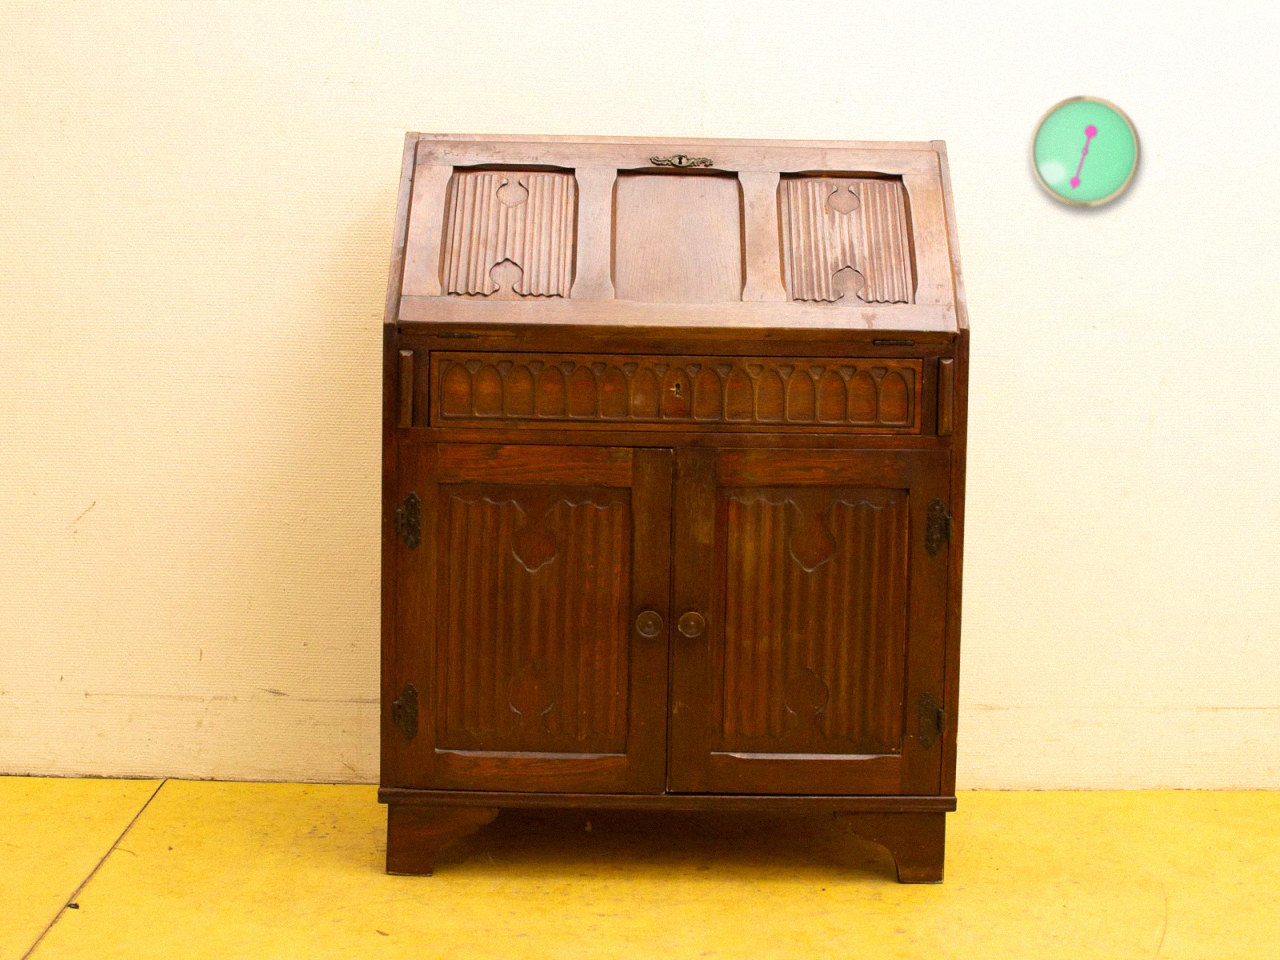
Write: 12:33
